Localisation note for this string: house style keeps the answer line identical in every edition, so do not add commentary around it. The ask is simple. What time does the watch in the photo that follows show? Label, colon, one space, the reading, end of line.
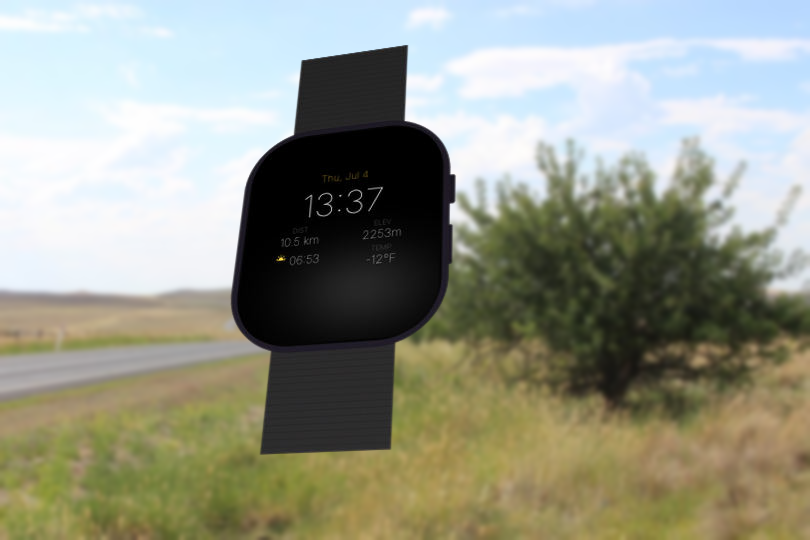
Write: 13:37
